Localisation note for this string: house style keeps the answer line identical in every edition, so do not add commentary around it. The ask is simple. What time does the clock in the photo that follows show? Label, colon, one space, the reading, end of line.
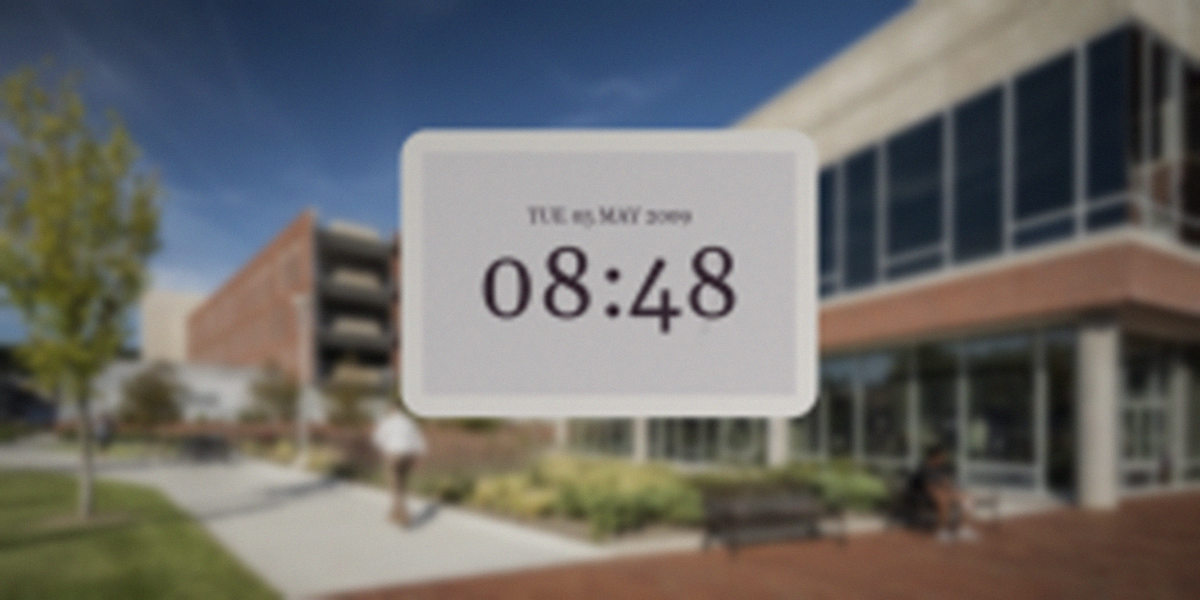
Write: 8:48
